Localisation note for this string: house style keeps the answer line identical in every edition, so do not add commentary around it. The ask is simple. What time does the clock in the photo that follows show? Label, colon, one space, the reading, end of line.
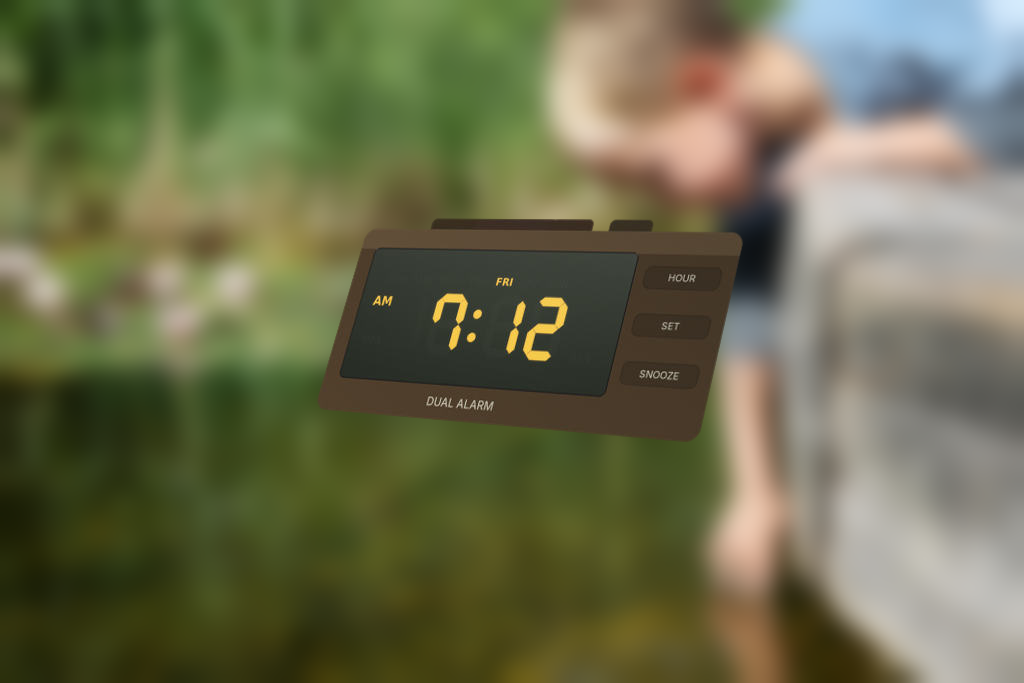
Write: 7:12
